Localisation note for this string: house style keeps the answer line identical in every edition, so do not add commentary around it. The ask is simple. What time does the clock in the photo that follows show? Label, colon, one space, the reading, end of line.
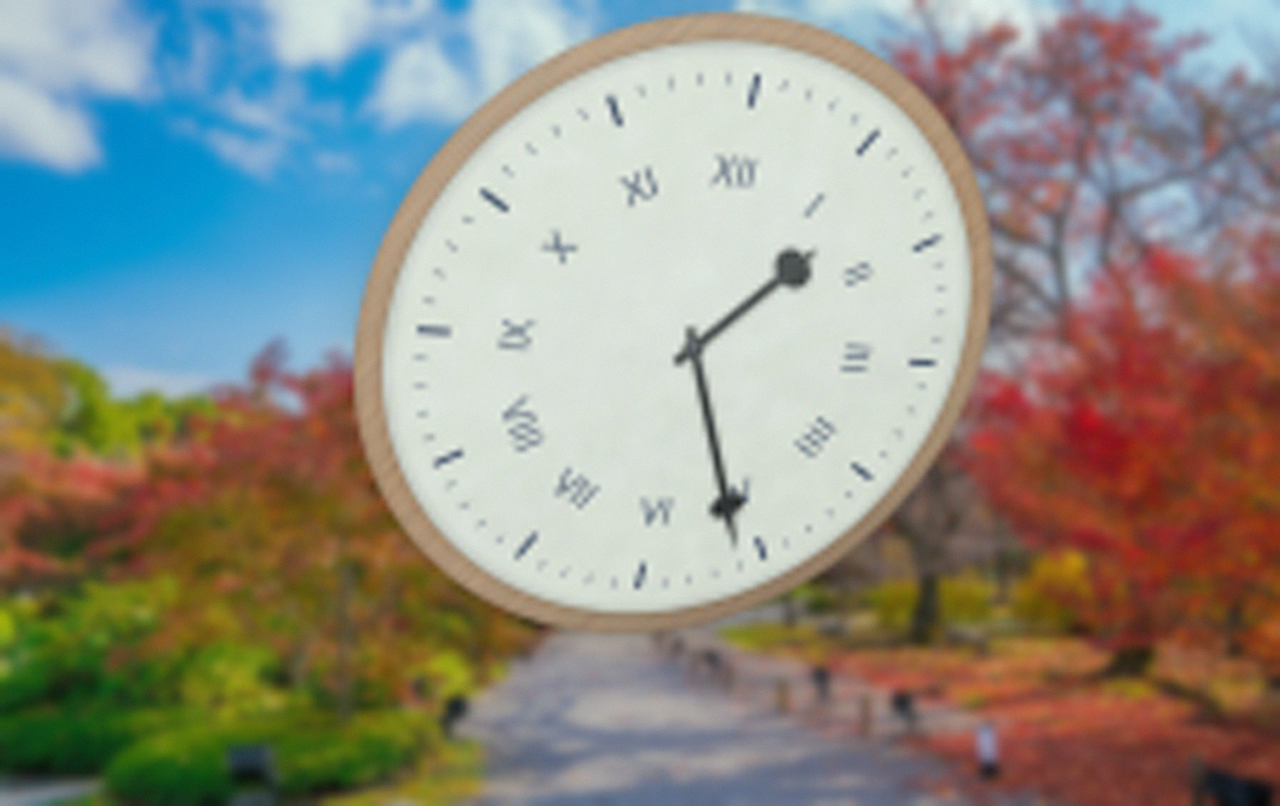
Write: 1:26
